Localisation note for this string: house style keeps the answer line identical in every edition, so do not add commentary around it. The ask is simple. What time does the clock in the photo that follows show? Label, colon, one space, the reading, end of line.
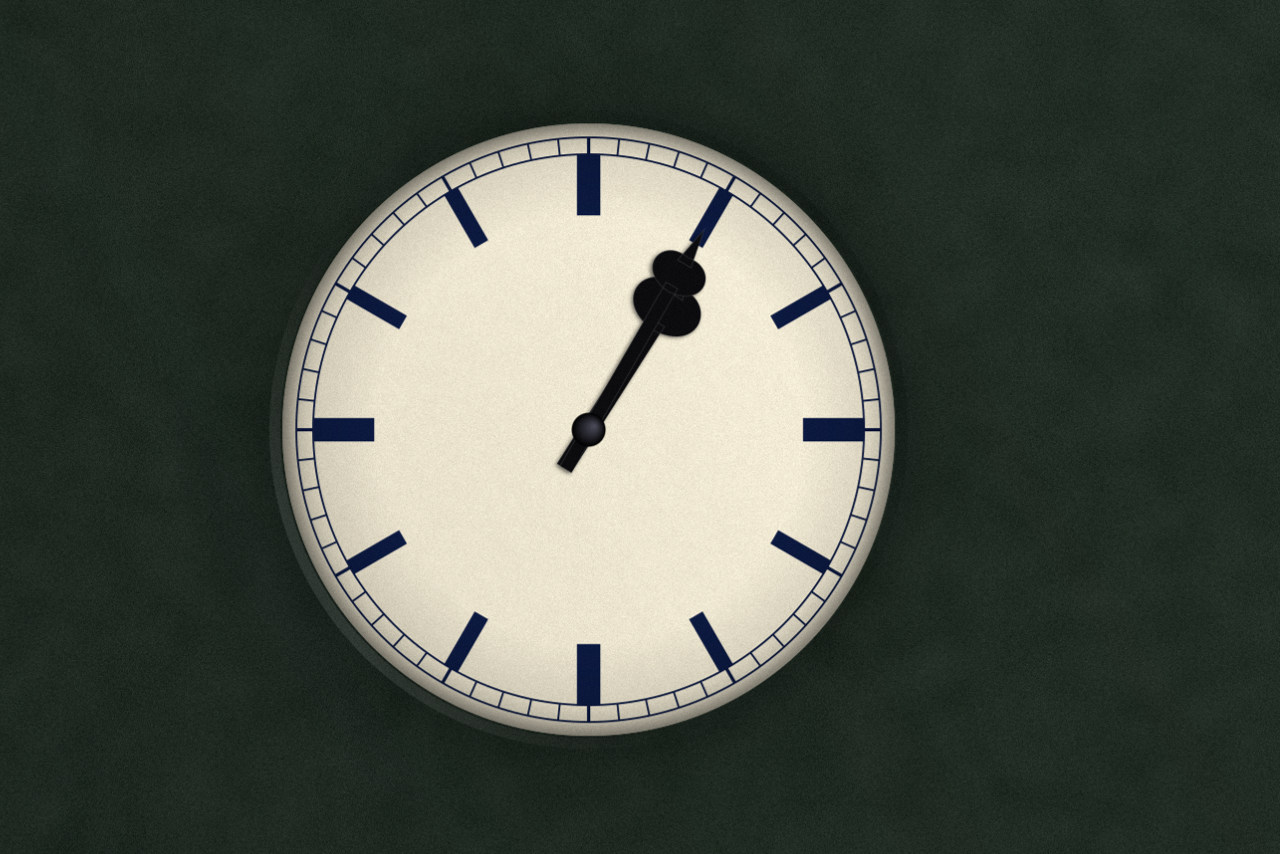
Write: 1:05
